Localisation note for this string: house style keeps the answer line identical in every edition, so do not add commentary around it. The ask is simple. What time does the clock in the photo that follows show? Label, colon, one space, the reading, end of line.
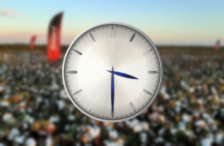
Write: 3:30
